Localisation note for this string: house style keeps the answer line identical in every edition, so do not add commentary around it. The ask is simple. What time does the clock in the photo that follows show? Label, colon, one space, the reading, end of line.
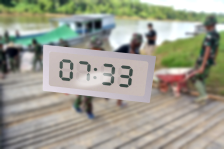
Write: 7:33
